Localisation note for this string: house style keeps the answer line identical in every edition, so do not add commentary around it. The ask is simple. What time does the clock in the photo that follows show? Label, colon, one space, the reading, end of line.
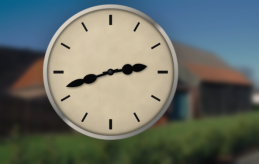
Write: 2:42
